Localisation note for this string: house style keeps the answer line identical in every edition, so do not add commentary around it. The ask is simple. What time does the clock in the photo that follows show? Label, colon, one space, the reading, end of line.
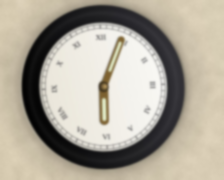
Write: 6:04
